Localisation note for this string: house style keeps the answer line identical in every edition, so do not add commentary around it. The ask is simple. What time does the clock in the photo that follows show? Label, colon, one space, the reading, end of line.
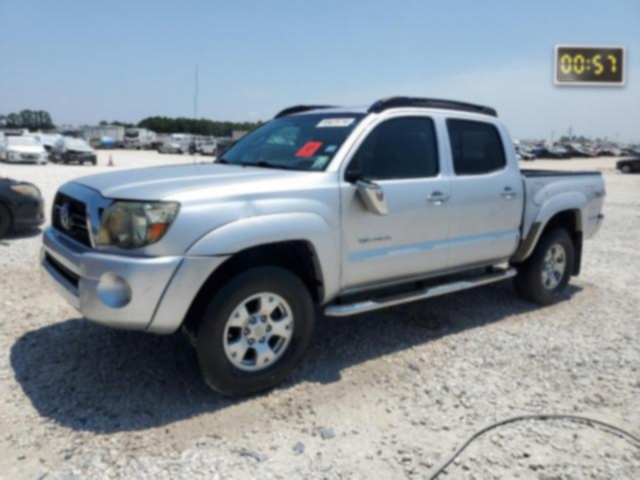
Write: 0:57
